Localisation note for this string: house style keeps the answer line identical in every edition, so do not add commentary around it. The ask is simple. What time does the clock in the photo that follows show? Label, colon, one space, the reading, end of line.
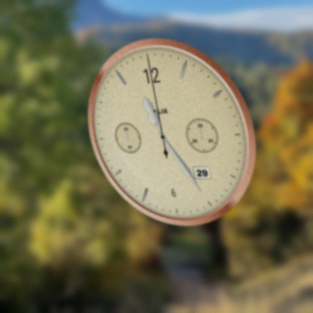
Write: 11:25
